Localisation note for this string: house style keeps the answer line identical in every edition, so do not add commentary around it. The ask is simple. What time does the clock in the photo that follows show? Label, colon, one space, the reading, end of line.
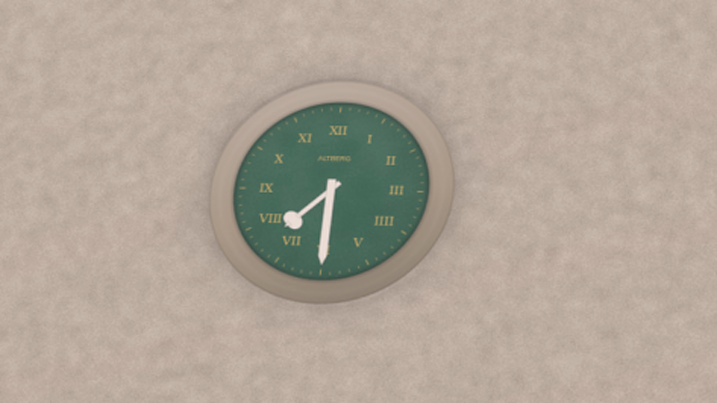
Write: 7:30
